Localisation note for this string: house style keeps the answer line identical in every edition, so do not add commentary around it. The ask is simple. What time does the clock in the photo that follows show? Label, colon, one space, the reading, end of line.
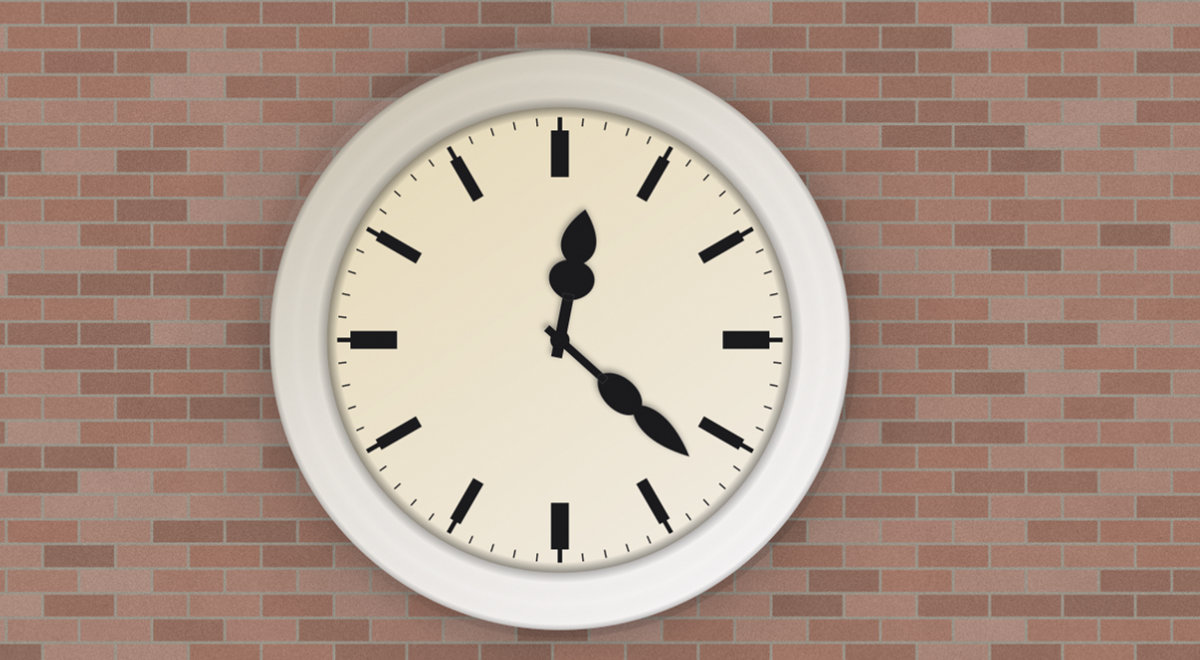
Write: 12:22
